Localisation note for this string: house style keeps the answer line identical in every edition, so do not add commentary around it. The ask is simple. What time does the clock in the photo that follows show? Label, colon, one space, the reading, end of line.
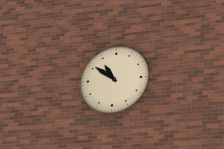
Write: 10:51
